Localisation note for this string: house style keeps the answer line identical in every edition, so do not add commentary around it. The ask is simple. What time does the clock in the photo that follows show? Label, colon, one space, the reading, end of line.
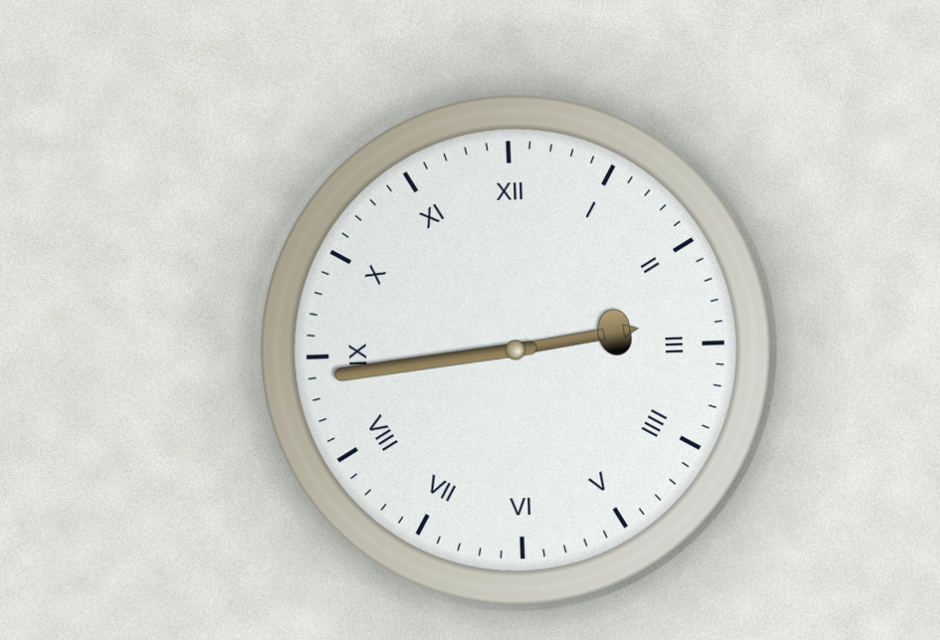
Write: 2:44
